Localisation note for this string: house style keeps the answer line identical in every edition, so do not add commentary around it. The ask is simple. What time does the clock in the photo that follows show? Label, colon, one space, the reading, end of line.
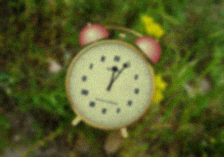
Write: 12:04
